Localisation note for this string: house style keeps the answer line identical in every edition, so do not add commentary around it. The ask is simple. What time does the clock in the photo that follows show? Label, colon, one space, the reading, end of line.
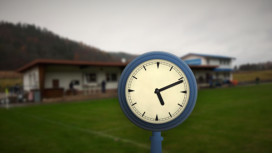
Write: 5:11
